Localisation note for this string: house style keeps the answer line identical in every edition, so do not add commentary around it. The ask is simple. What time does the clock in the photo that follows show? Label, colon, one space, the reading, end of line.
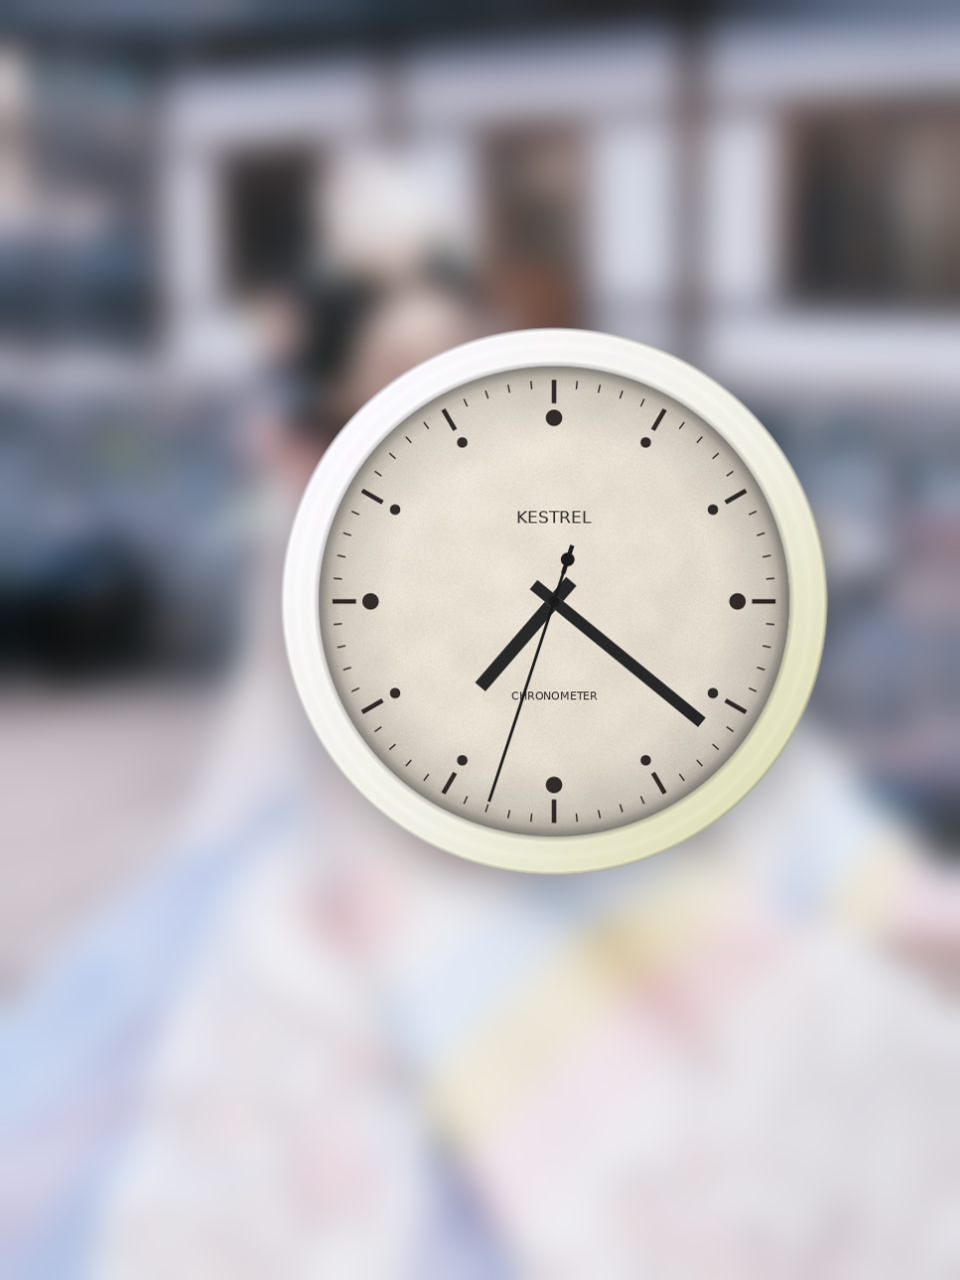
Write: 7:21:33
